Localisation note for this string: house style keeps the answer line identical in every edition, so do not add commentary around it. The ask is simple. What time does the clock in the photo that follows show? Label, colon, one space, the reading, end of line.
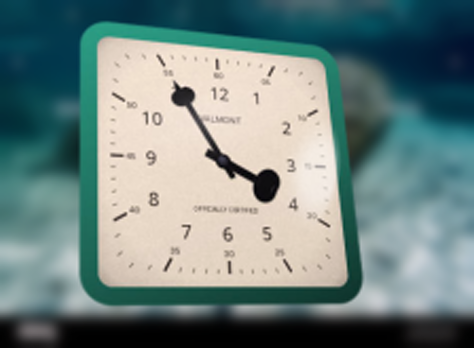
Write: 3:55
